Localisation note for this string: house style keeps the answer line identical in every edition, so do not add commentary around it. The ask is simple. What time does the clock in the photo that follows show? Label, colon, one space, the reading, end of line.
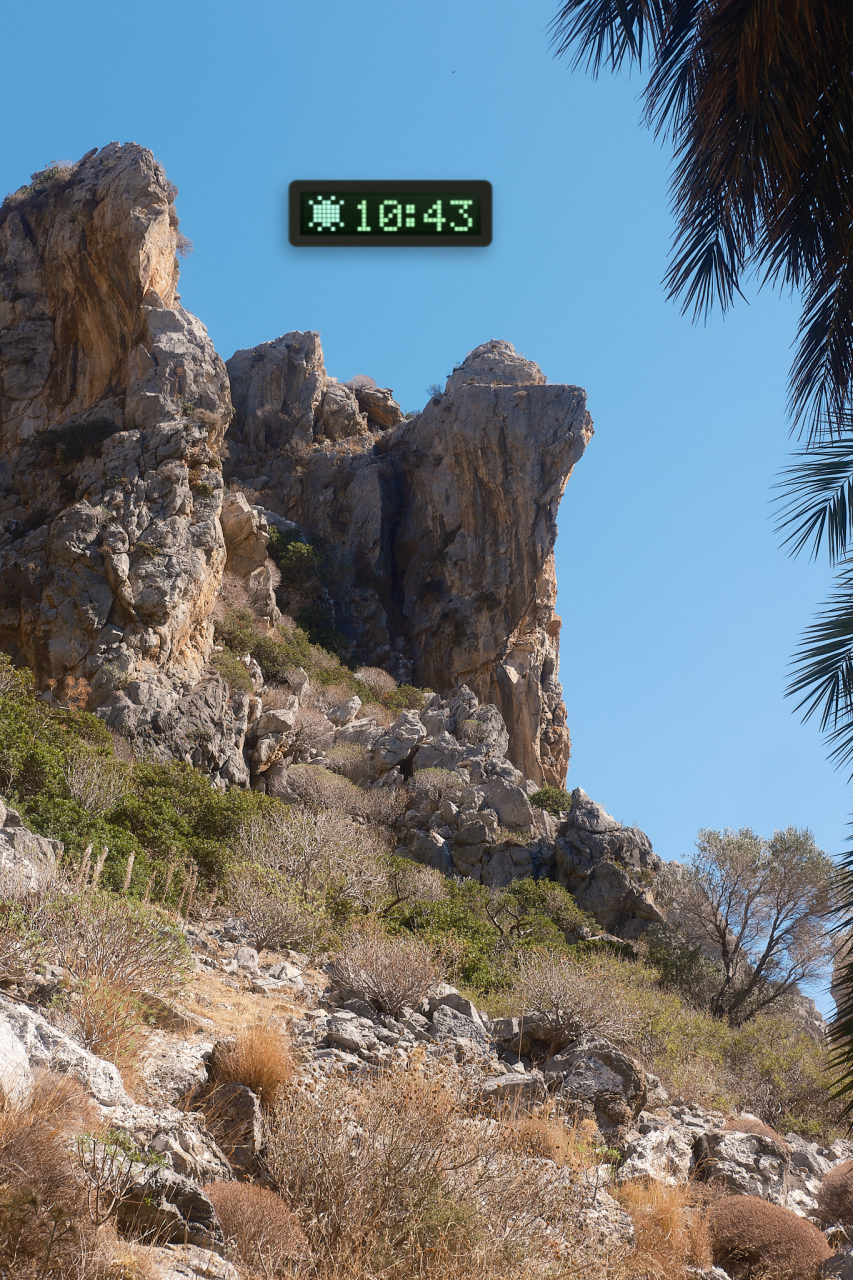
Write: 10:43
